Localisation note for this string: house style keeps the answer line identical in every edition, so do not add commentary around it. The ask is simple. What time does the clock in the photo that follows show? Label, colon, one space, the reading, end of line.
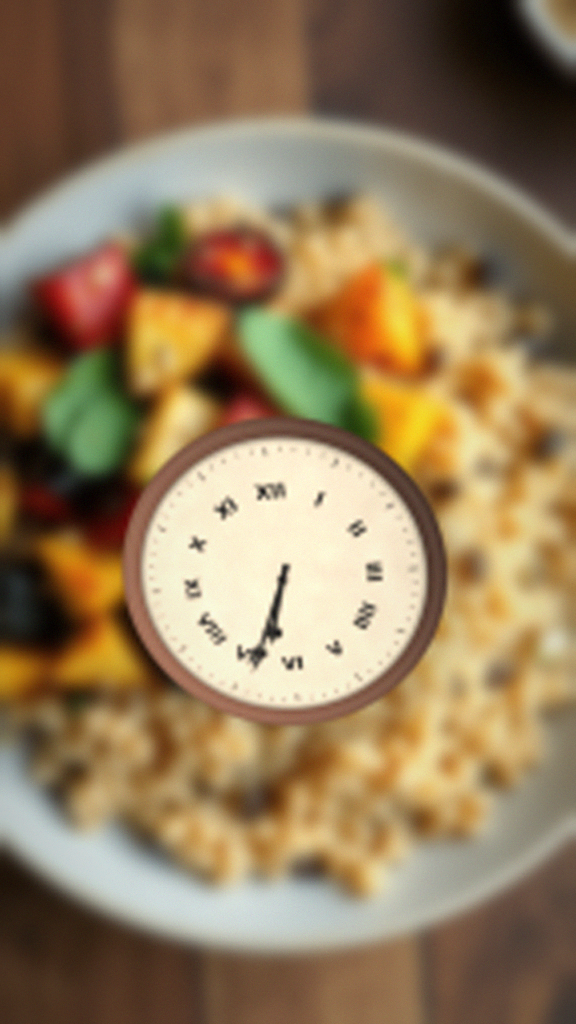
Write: 6:34
